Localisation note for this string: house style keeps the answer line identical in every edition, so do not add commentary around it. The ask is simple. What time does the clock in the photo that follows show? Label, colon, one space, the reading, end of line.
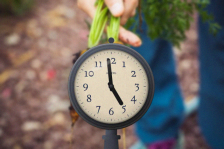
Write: 4:59
